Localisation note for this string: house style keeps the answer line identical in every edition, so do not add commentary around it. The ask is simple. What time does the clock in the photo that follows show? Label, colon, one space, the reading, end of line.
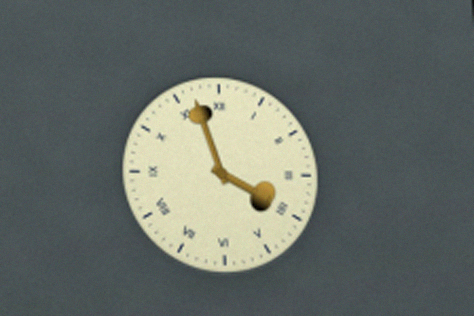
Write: 3:57
